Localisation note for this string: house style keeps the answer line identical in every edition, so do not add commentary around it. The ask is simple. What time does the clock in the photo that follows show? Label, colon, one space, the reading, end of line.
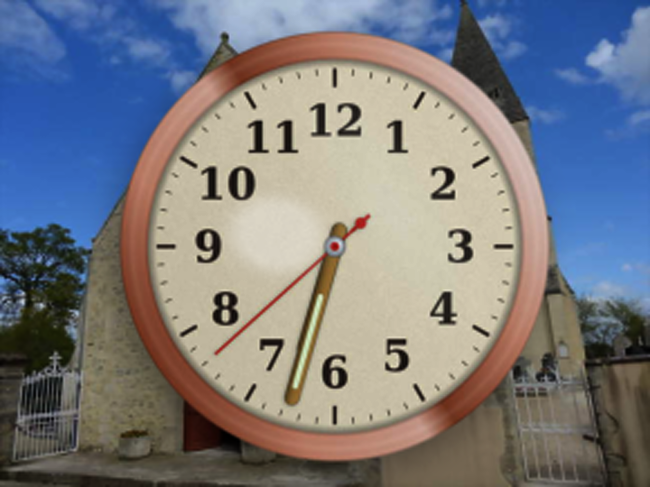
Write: 6:32:38
